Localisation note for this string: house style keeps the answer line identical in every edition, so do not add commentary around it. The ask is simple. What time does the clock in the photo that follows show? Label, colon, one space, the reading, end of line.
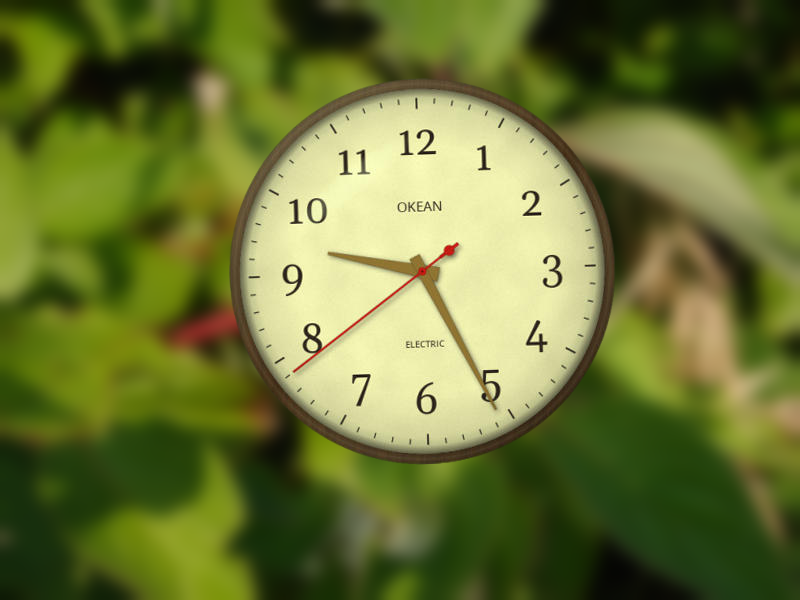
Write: 9:25:39
